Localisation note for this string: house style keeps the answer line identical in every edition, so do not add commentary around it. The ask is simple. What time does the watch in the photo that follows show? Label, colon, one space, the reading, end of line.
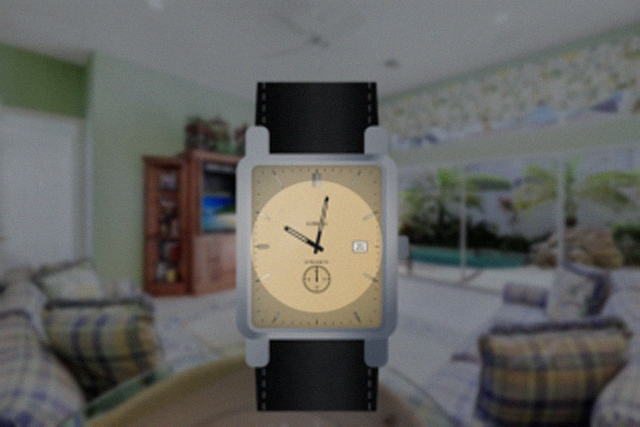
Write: 10:02
